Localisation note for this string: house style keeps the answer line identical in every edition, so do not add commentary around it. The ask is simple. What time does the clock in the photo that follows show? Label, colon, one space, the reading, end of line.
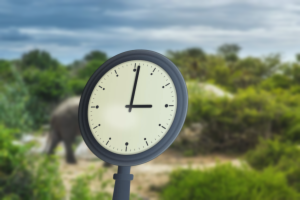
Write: 3:01
